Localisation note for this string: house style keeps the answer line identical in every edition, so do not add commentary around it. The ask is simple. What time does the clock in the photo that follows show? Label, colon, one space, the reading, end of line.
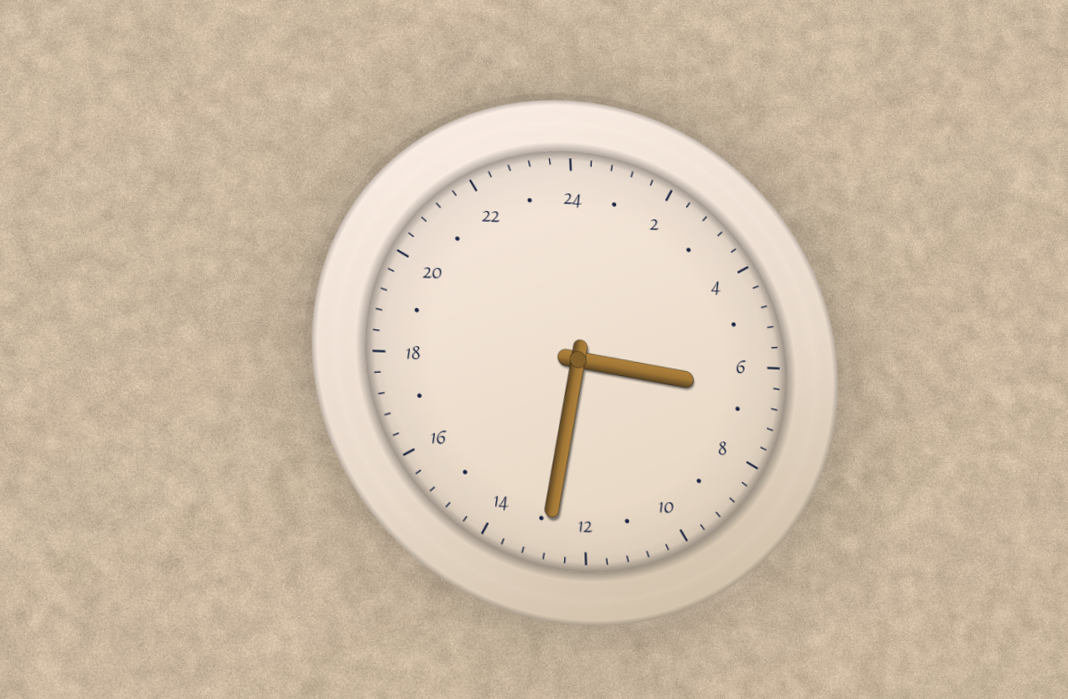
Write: 6:32
